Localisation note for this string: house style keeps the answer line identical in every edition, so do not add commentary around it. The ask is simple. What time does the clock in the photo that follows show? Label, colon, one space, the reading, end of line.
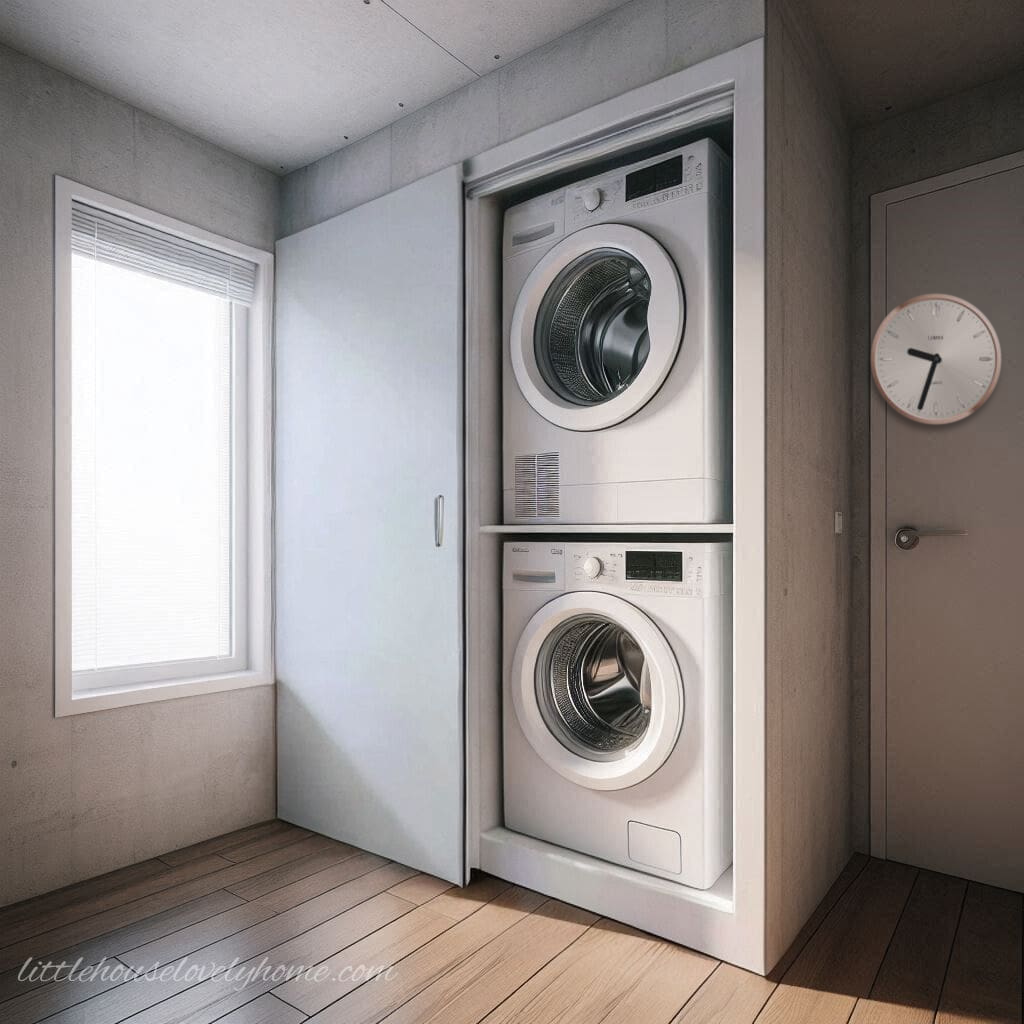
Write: 9:33
